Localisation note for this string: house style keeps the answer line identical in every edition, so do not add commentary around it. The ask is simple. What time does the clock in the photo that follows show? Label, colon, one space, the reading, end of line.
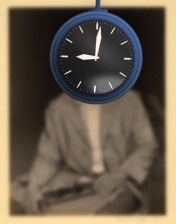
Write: 9:01
